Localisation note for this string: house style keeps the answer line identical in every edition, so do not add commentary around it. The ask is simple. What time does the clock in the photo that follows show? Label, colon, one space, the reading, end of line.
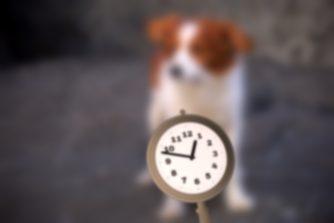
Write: 12:48
